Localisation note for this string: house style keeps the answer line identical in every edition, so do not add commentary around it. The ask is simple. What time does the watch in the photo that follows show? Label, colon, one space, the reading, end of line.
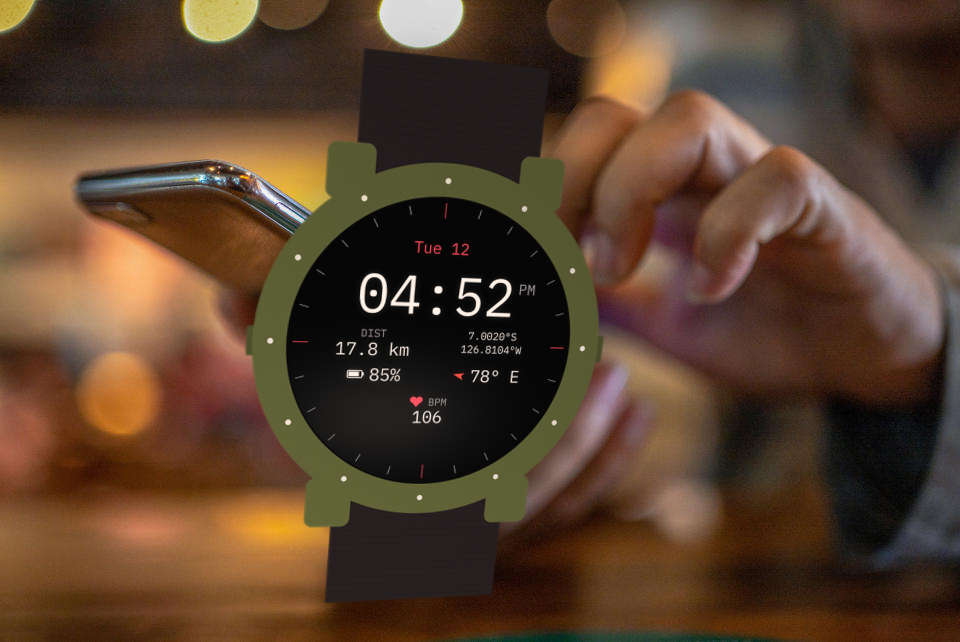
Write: 4:52
